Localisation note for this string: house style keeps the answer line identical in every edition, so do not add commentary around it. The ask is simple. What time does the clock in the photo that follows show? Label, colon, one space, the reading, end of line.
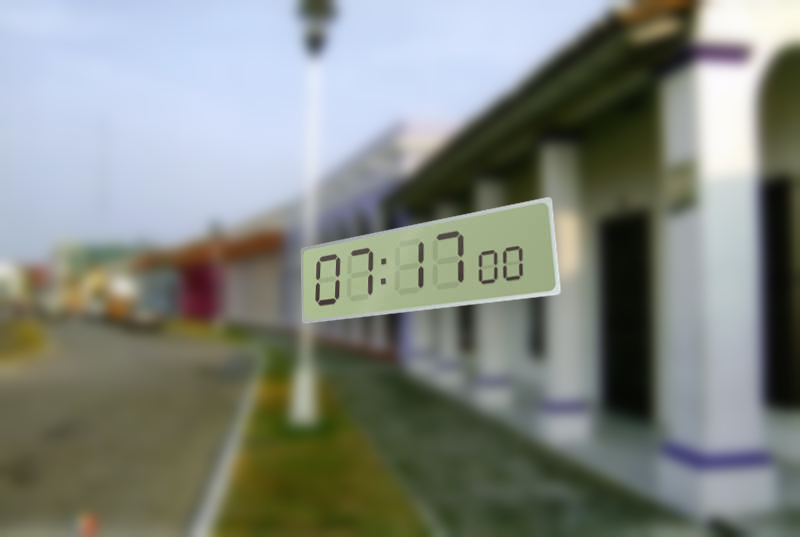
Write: 7:17:00
